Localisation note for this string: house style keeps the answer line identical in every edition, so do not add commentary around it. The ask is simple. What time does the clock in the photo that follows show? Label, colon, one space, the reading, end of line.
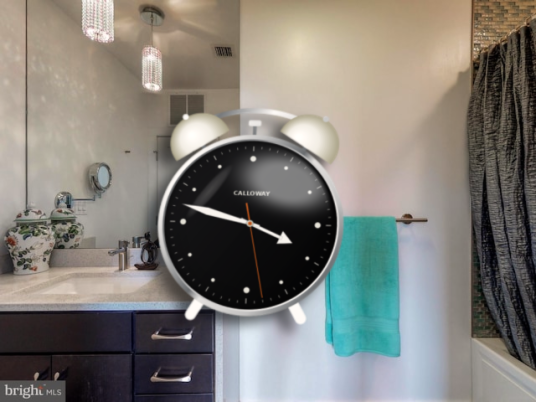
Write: 3:47:28
